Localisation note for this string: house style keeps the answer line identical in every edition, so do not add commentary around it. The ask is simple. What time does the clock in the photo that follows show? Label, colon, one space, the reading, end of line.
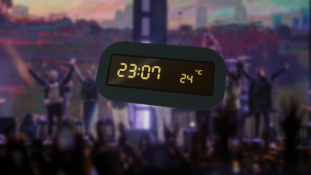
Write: 23:07
